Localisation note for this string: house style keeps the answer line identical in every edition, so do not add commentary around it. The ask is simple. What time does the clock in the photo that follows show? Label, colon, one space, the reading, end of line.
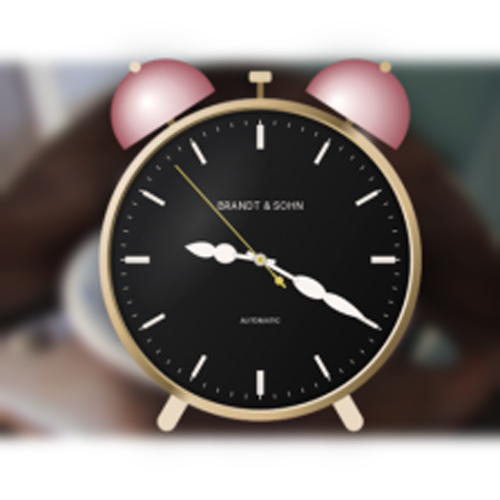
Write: 9:19:53
